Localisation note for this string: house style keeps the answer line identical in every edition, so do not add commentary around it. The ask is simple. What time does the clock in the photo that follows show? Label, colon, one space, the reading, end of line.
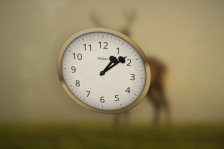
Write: 1:08
